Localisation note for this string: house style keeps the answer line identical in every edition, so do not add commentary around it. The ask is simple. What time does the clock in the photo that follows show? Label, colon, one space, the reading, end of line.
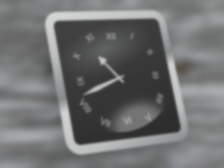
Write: 10:42
